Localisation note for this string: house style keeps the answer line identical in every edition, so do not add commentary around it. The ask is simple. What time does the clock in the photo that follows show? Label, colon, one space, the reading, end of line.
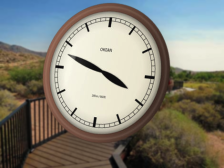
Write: 3:48
